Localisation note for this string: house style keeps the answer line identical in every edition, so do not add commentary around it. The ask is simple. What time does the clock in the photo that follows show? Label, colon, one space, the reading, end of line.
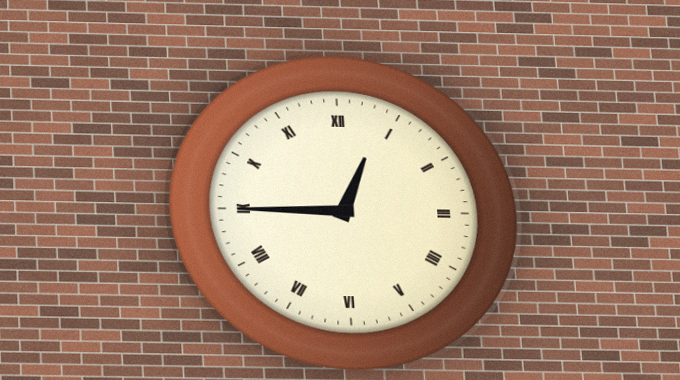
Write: 12:45
